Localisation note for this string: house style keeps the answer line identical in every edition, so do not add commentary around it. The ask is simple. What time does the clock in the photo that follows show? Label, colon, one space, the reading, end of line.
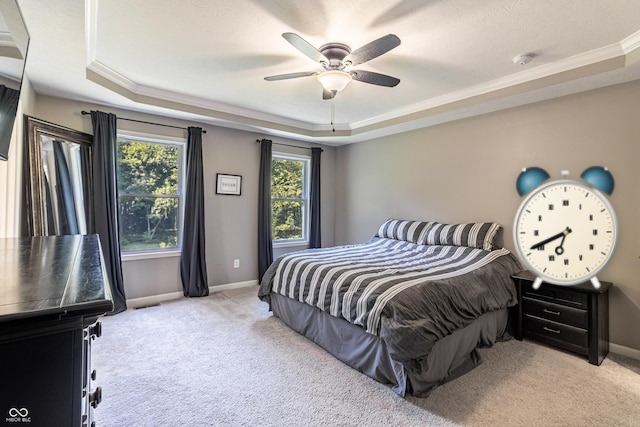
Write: 6:41
